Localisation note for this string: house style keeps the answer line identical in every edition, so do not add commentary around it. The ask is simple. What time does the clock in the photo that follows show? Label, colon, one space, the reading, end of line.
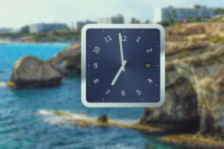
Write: 6:59
